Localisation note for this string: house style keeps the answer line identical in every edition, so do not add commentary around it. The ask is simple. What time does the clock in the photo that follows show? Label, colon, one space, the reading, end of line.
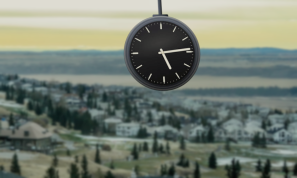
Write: 5:14
